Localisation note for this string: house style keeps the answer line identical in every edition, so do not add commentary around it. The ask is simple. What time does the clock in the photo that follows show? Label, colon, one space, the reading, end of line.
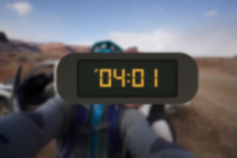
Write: 4:01
